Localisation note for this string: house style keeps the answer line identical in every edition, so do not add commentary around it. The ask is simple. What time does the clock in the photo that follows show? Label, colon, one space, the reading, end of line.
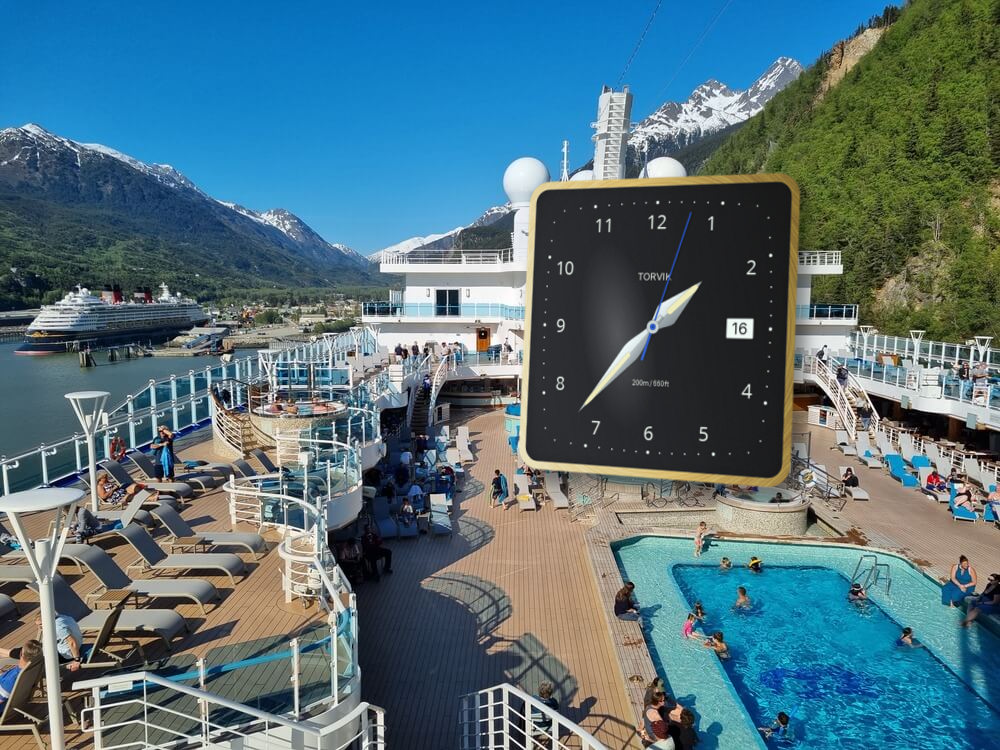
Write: 1:37:03
